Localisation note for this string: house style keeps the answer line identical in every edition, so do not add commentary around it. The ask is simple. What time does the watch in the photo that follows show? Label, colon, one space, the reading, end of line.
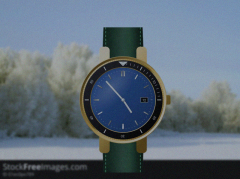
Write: 4:53
